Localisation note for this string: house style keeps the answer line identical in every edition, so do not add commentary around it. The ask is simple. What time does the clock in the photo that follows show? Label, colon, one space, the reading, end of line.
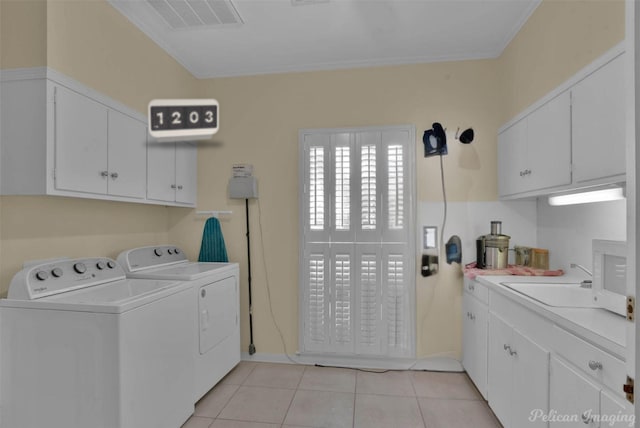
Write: 12:03
